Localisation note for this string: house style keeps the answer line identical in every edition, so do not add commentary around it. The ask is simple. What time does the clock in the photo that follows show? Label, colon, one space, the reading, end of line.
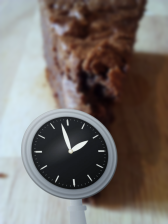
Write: 1:58
